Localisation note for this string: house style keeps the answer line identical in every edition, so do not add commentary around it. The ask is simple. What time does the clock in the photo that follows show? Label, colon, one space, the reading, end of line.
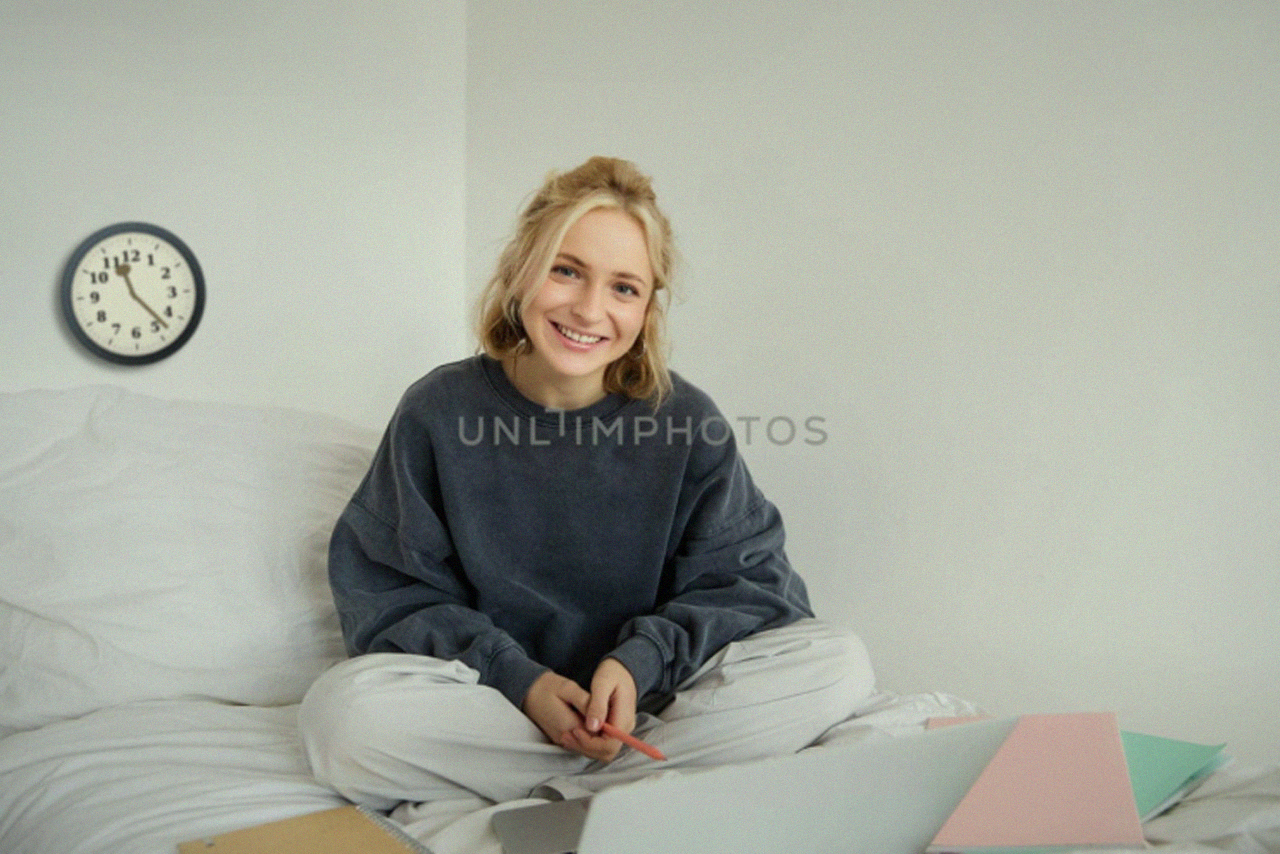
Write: 11:23
